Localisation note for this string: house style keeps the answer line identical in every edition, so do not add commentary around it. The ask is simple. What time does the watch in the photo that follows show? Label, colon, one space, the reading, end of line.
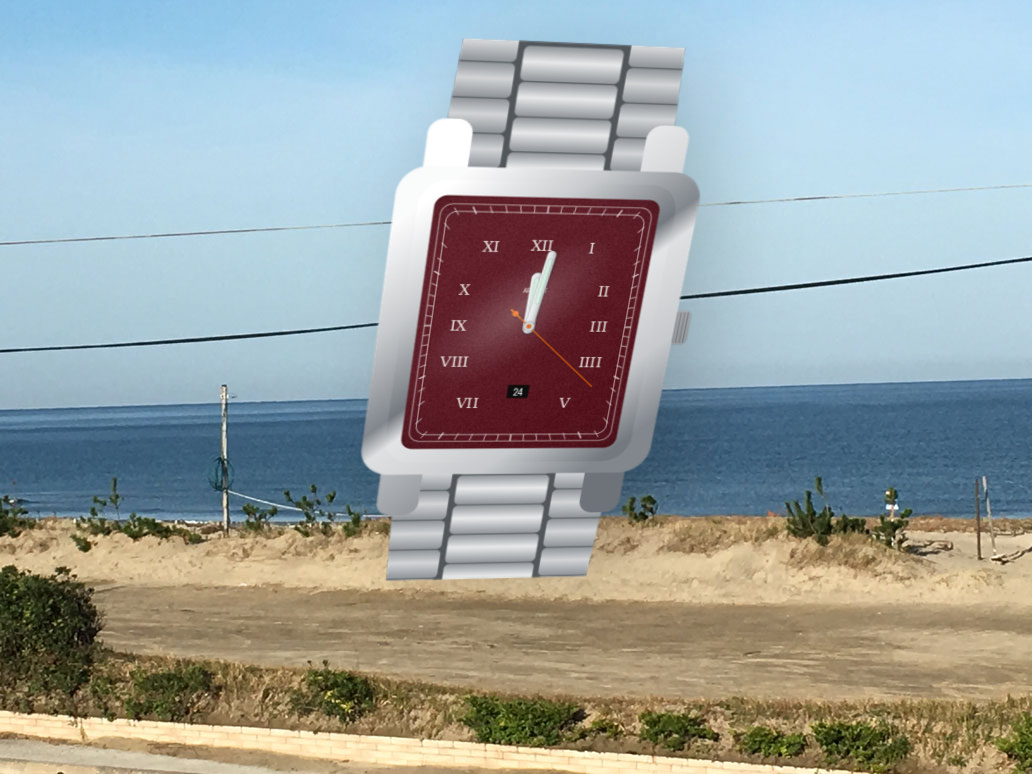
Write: 12:01:22
